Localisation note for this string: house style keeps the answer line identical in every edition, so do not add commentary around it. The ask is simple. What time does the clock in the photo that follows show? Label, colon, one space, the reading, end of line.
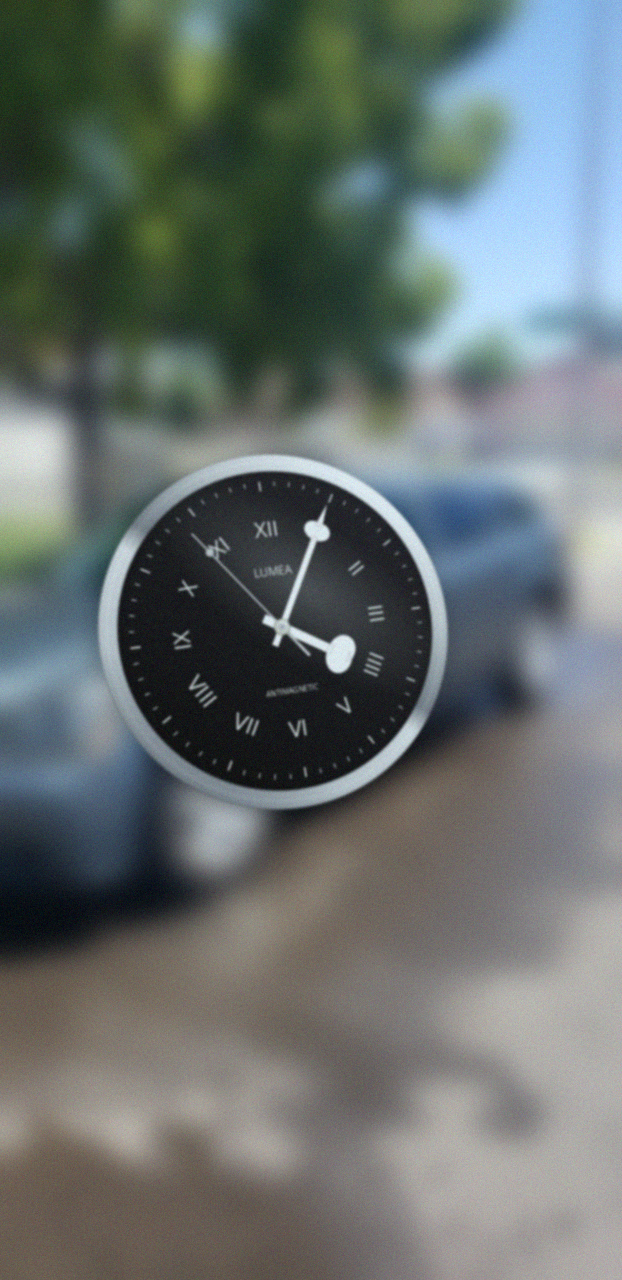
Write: 4:04:54
